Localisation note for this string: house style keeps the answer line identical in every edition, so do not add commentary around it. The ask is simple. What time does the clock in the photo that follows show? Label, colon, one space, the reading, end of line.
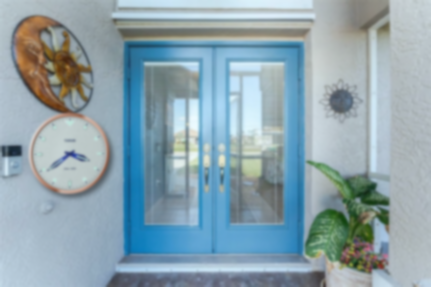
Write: 3:39
